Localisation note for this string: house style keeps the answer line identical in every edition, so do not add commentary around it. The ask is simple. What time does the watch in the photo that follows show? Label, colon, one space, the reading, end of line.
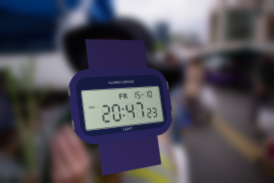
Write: 20:47:23
